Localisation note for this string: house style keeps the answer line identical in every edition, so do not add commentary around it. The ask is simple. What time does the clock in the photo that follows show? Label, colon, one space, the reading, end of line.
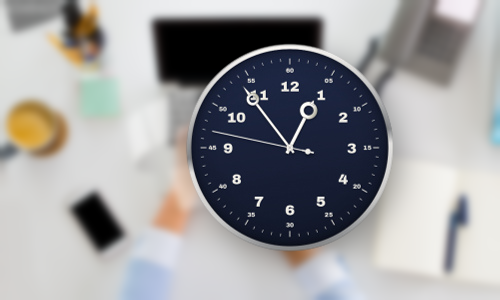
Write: 12:53:47
